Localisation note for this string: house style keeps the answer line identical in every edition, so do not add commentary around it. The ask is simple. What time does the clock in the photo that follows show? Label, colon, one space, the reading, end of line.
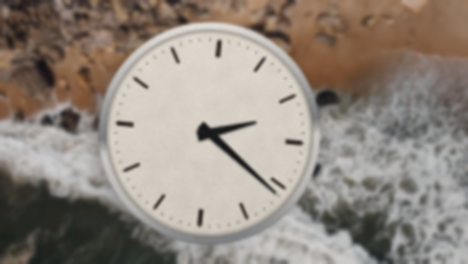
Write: 2:21
